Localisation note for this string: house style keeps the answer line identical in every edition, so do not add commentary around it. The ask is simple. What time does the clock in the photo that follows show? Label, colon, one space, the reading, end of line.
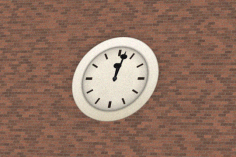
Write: 12:02
